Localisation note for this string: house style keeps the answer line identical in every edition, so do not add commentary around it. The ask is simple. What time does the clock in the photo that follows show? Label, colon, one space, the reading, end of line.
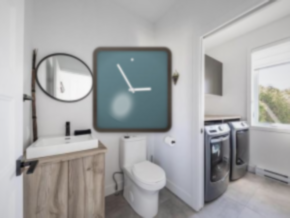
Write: 2:55
